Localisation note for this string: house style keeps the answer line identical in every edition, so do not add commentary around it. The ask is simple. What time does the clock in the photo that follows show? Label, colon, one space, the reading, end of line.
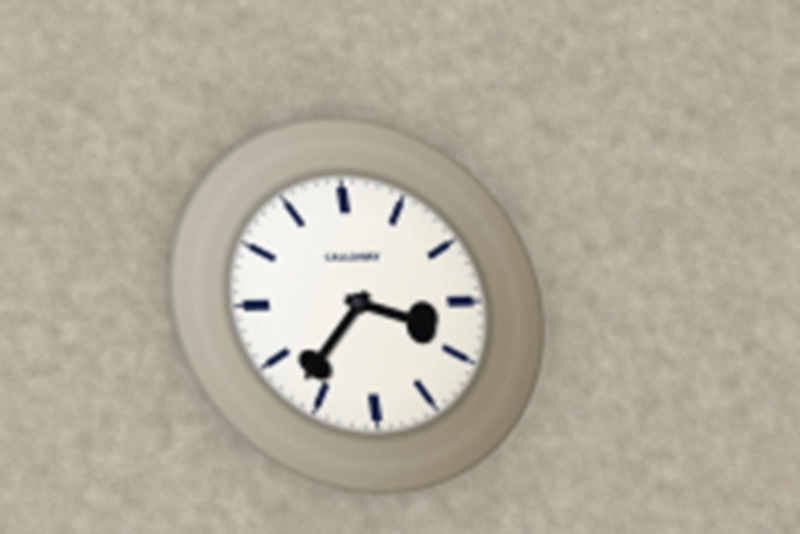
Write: 3:37
